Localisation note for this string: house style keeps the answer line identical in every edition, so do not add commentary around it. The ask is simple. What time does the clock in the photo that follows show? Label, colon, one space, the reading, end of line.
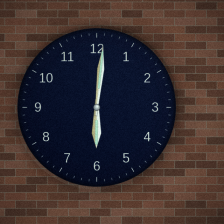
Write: 6:01
